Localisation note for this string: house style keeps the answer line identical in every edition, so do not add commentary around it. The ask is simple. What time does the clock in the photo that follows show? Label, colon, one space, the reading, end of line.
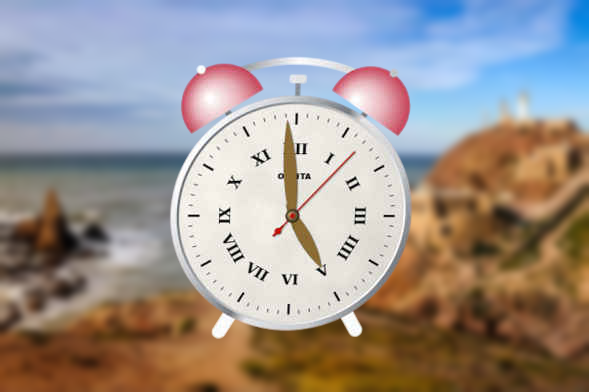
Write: 4:59:07
